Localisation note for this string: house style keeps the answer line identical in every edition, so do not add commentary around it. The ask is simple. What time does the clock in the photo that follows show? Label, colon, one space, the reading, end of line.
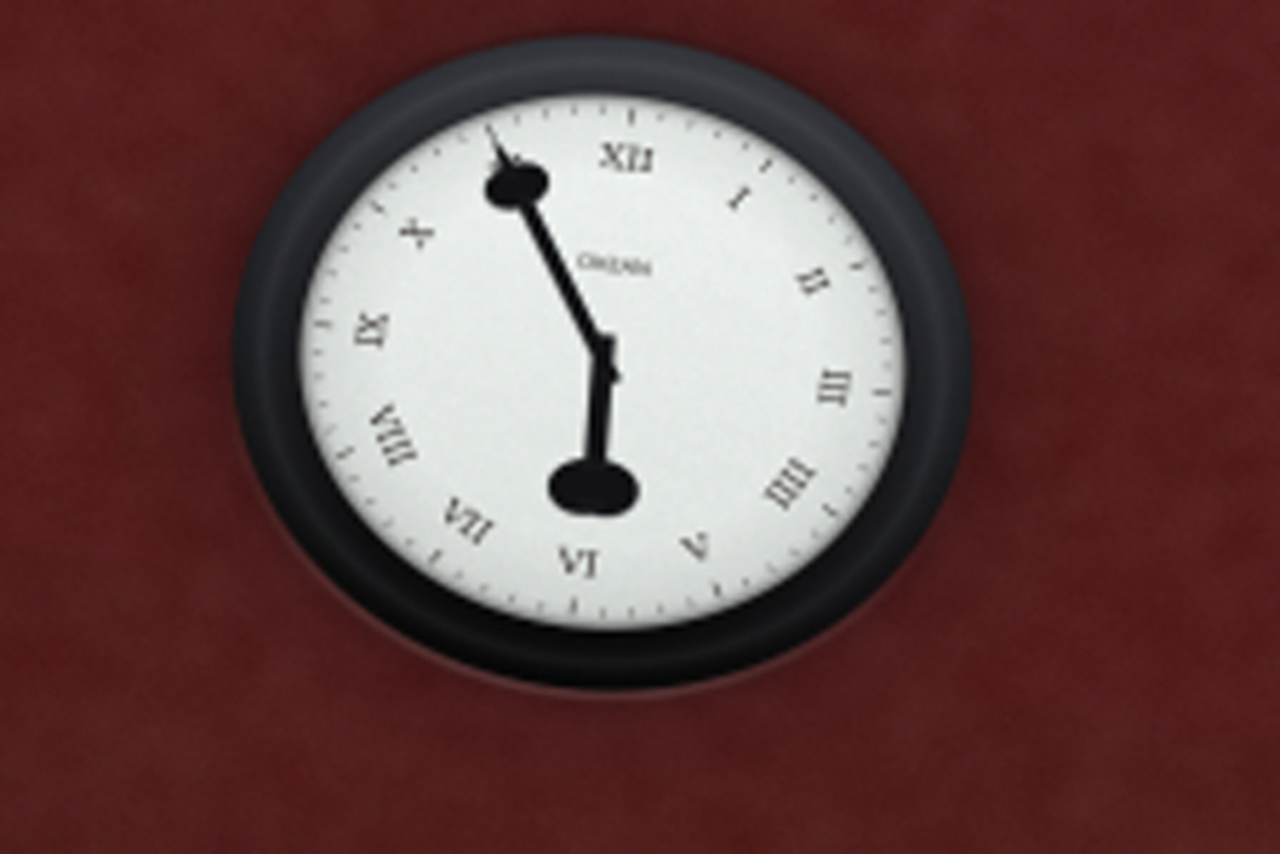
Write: 5:55
